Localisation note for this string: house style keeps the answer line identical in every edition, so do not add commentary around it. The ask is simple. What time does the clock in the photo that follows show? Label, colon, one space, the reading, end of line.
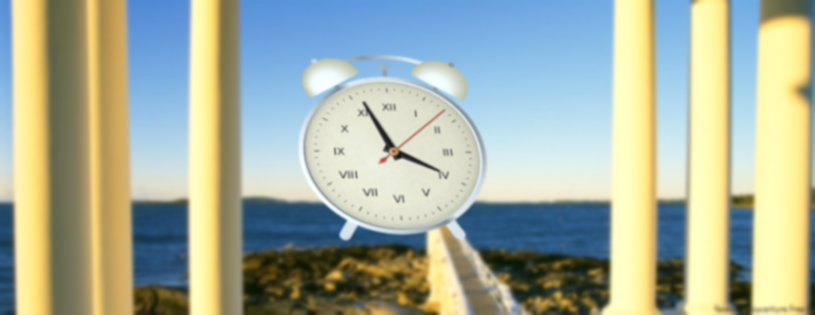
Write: 3:56:08
